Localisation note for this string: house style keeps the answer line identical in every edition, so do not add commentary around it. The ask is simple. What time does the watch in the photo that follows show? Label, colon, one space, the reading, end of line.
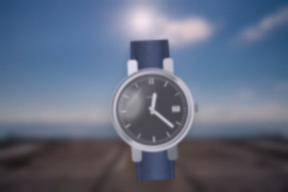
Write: 12:22
